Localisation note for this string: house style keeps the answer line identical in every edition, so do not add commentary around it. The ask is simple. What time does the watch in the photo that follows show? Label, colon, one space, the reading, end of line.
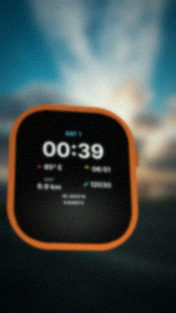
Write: 0:39
